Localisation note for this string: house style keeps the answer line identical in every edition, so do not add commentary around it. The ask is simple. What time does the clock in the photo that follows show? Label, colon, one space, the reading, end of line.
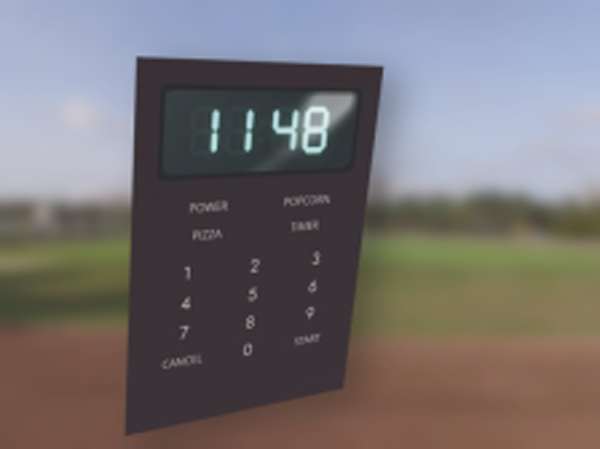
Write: 11:48
